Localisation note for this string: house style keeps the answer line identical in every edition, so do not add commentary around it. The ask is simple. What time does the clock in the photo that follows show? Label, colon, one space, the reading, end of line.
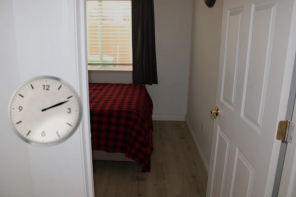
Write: 2:11
